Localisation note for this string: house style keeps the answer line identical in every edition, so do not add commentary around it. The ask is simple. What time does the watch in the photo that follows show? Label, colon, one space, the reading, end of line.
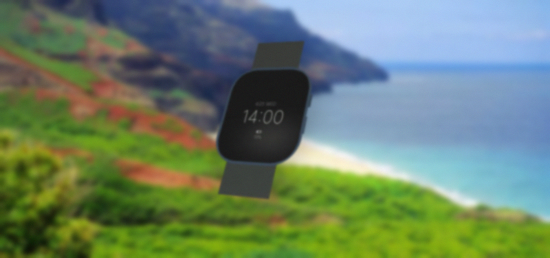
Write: 14:00
